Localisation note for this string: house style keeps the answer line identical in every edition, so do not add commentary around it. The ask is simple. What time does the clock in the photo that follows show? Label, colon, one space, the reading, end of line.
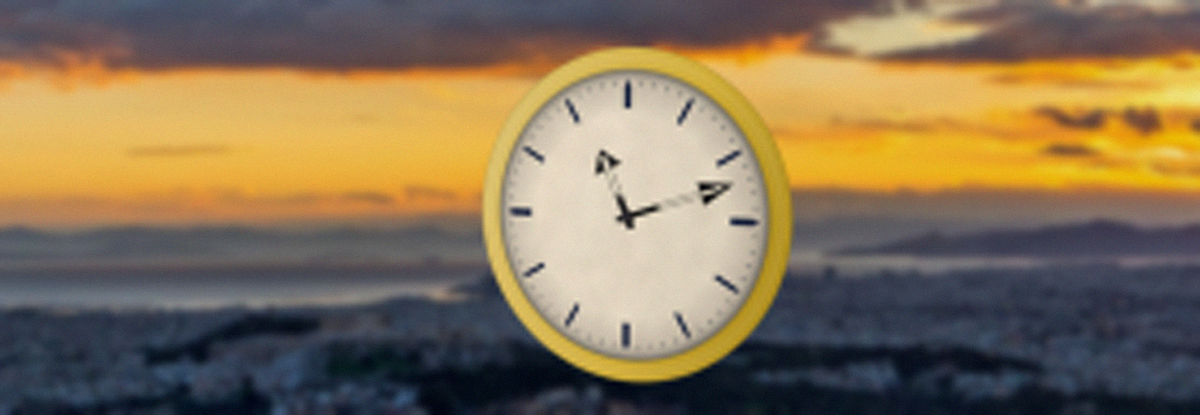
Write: 11:12
